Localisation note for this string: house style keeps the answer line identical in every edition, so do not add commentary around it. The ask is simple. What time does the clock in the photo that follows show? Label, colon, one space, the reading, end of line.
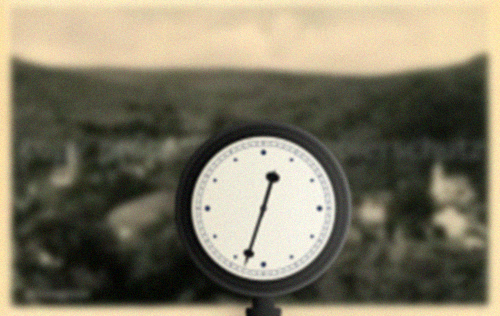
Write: 12:33
